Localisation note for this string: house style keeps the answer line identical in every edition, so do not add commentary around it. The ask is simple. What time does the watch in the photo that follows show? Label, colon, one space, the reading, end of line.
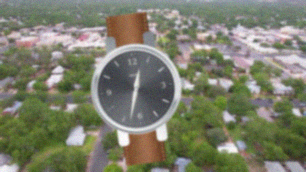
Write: 12:33
